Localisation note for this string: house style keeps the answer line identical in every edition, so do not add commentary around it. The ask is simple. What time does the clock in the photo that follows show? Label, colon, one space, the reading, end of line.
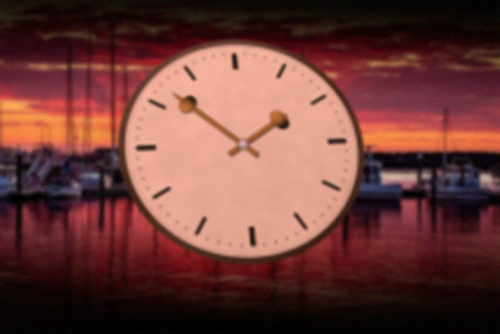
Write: 1:52
